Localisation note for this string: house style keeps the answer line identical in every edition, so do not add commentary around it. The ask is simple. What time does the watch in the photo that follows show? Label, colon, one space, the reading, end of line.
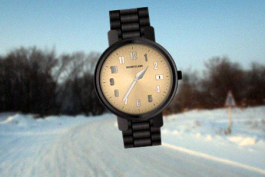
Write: 1:36
